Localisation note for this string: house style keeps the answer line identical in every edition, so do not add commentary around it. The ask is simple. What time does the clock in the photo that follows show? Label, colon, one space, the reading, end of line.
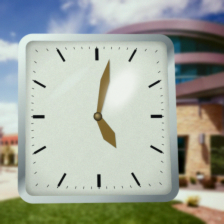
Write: 5:02
